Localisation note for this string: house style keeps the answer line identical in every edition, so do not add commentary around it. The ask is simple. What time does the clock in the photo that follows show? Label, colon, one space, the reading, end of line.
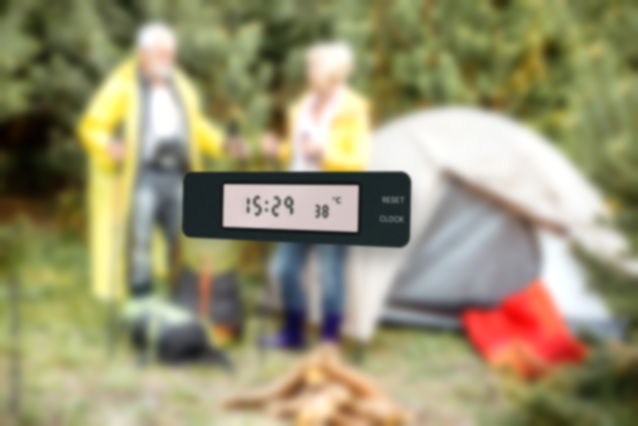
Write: 15:29
